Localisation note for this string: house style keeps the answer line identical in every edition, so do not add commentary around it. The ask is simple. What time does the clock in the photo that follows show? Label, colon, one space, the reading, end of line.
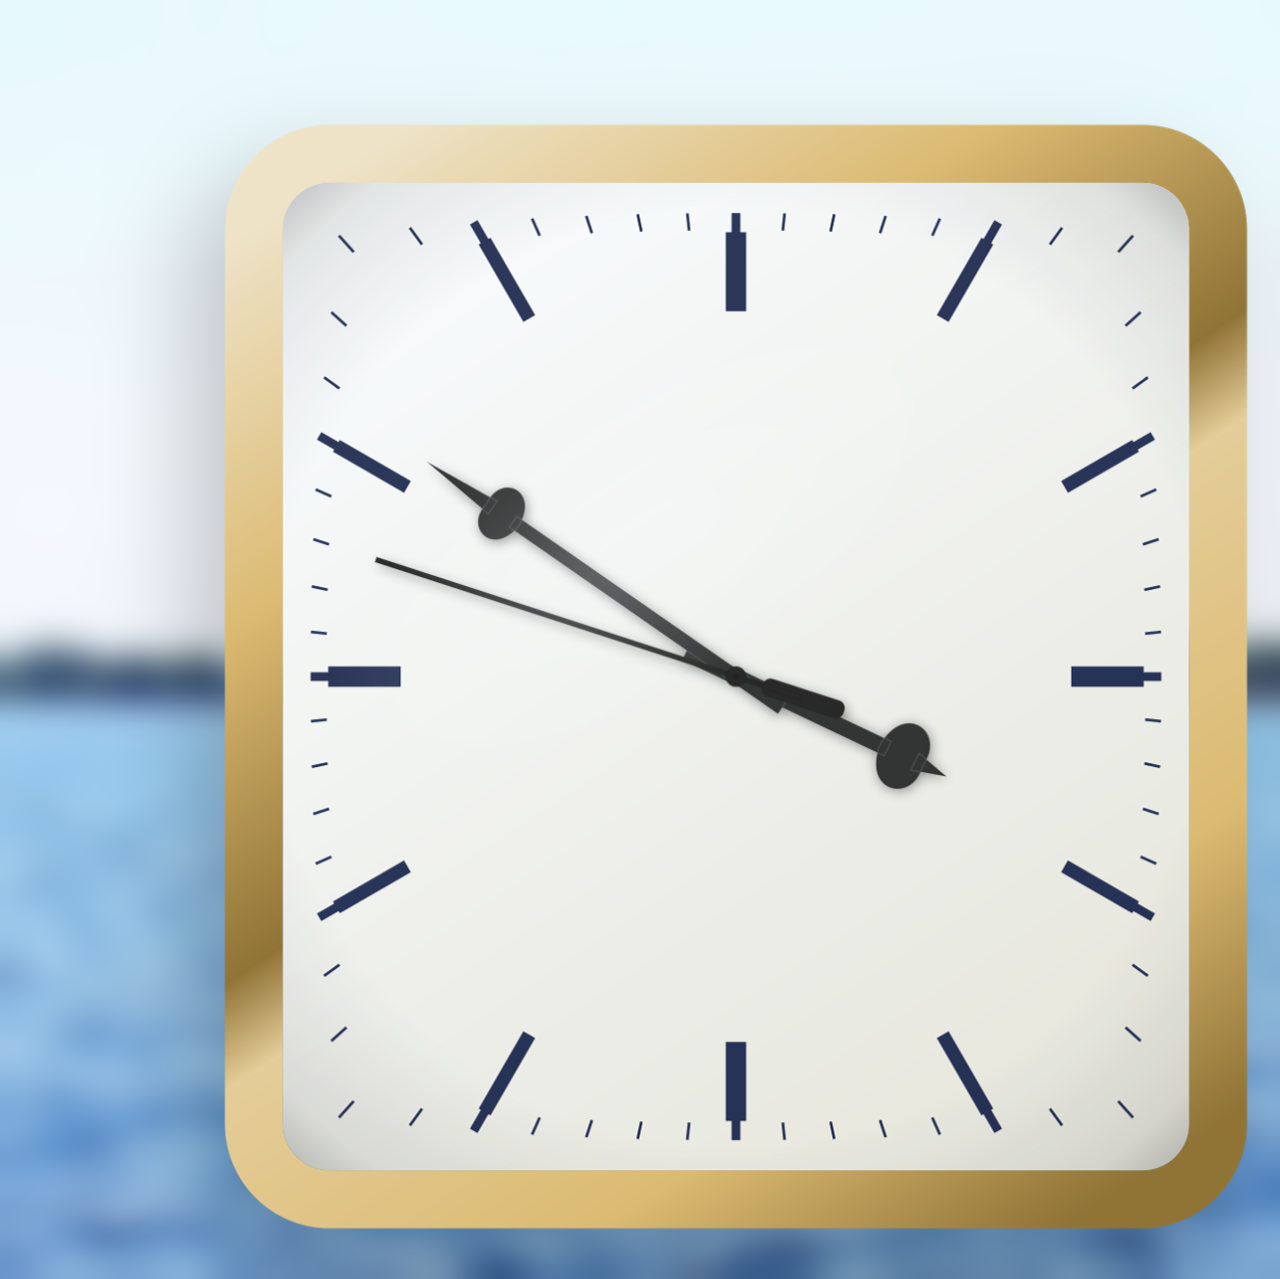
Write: 3:50:48
